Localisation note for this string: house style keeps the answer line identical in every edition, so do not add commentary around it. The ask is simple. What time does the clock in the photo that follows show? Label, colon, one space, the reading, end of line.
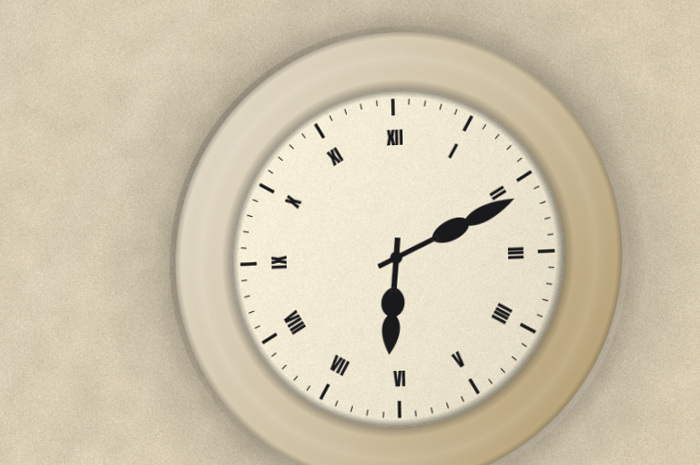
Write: 6:11
